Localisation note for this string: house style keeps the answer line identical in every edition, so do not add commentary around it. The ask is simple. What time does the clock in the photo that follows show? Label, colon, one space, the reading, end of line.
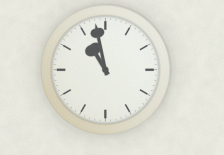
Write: 10:58
